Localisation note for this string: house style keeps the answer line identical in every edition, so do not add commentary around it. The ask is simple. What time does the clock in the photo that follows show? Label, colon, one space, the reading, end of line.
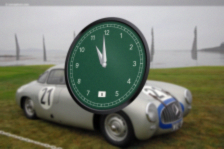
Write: 10:59
